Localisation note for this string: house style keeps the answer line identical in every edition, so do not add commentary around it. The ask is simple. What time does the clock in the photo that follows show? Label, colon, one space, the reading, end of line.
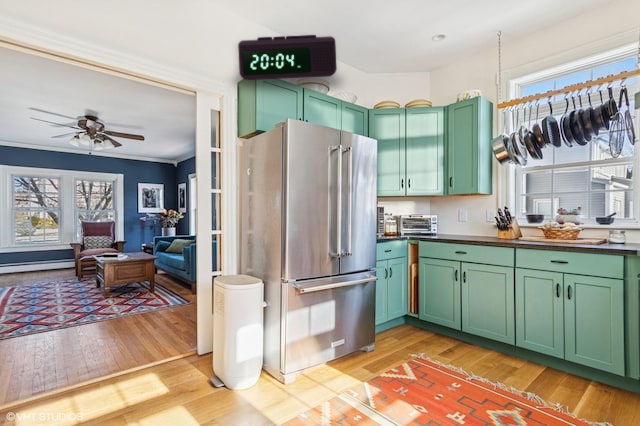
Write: 20:04
